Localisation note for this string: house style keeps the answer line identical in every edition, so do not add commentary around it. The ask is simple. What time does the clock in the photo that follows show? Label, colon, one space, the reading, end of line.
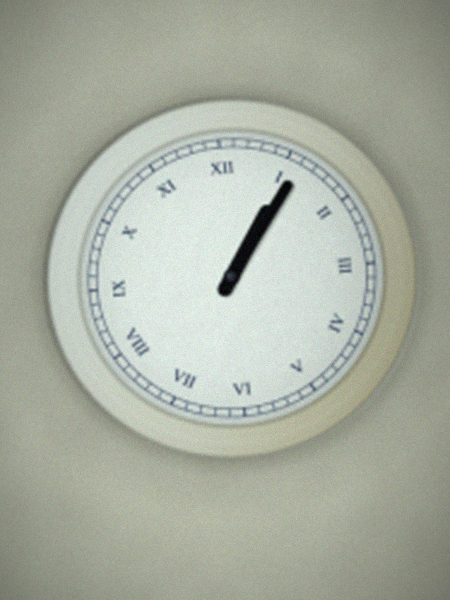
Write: 1:06
